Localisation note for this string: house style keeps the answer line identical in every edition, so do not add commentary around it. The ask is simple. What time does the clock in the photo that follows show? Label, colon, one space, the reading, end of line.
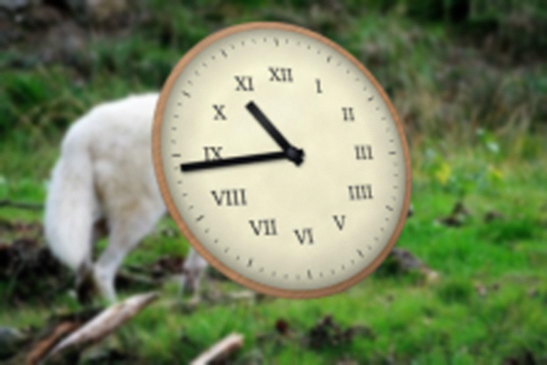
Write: 10:44
